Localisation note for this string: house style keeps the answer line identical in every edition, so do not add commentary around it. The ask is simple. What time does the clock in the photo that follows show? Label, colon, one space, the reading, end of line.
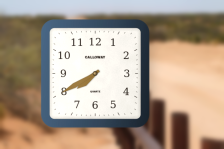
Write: 7:40
